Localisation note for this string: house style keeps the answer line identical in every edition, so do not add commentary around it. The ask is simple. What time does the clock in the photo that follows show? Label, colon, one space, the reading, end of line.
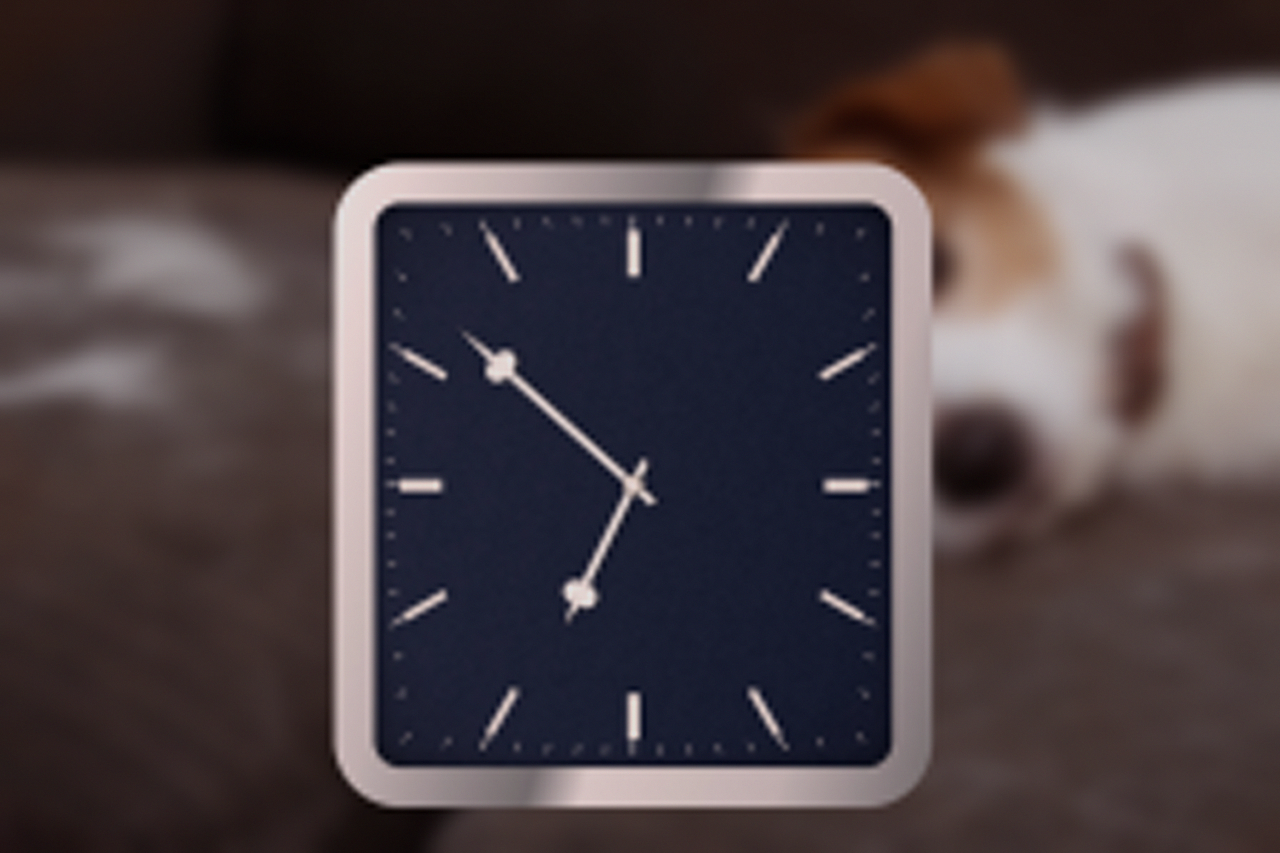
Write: 6:52
